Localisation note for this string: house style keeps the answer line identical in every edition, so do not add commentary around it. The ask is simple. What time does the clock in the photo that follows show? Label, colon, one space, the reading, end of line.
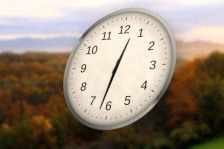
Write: 12:32
